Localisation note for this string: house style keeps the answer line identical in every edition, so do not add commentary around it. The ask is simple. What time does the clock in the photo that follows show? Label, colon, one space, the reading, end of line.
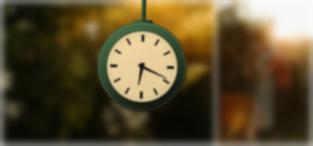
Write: 6:19
